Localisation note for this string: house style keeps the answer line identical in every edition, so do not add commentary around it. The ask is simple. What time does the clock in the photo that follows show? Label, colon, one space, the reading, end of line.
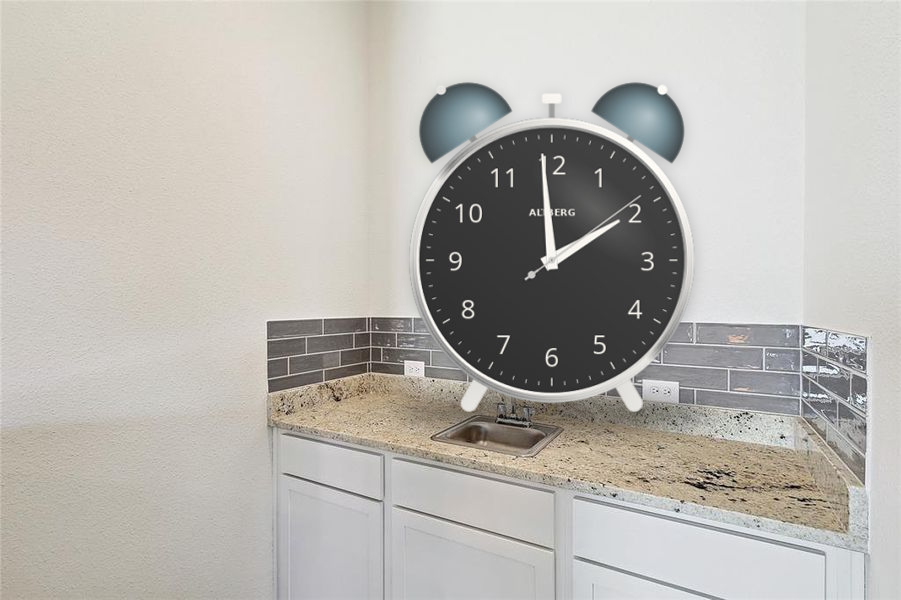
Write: 1:59:09
